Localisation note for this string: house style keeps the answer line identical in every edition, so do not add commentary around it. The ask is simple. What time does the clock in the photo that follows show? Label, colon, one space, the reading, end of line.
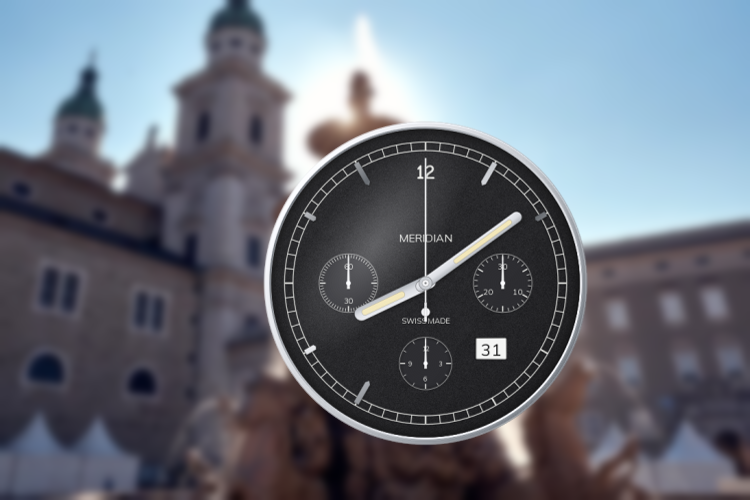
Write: 8:09
